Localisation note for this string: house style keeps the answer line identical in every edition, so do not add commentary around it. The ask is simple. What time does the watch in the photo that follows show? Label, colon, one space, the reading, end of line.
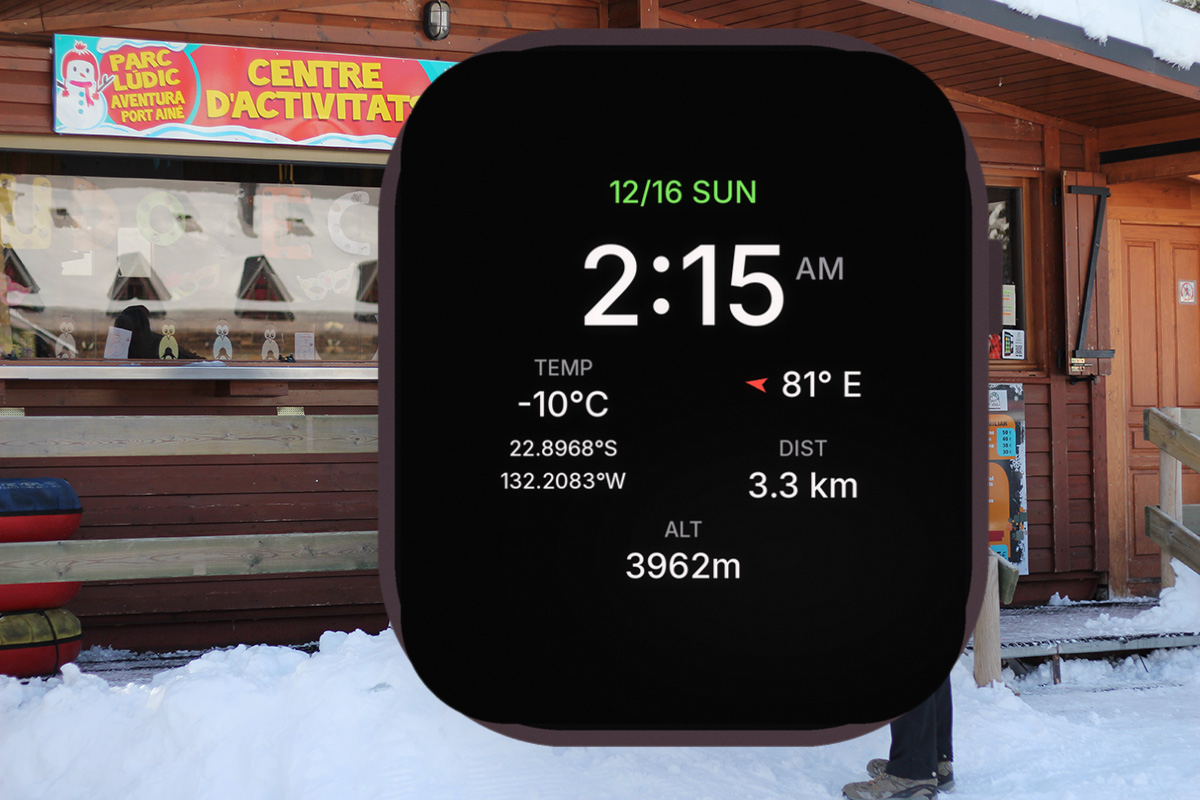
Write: 2:15
